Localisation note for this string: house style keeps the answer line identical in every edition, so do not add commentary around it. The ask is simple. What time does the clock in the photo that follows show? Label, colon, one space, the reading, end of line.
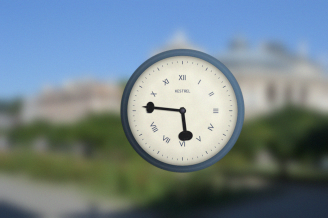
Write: 5:46
